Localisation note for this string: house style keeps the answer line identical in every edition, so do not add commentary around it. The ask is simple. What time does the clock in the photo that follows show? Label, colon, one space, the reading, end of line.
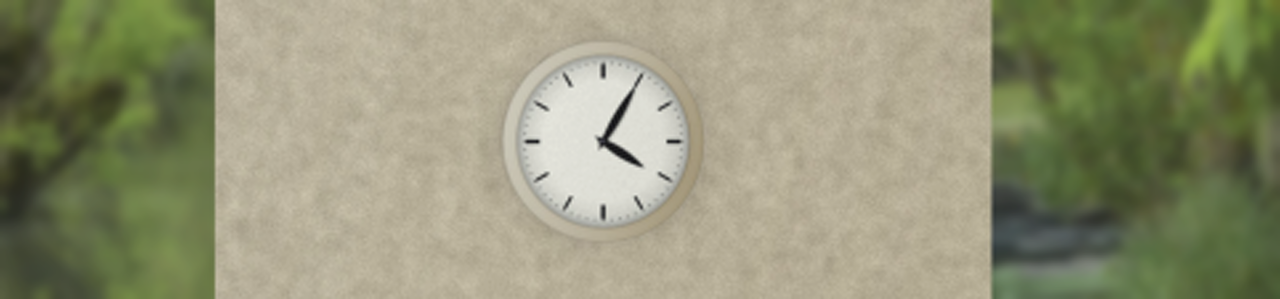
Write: 4:05
